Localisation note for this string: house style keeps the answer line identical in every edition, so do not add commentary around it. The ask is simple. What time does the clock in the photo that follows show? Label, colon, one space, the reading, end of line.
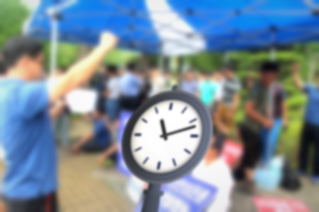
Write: 11:12
